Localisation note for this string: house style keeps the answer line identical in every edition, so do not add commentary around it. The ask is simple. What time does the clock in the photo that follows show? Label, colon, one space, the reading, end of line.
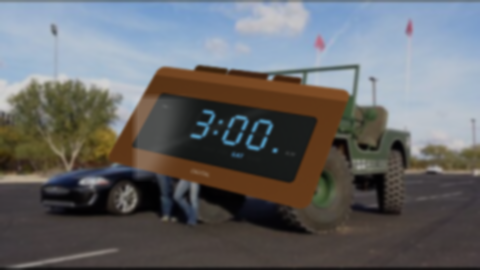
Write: 3:00
